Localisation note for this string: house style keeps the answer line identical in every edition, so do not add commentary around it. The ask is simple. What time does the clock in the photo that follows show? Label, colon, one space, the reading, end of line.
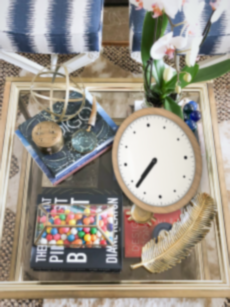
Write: 7:38
